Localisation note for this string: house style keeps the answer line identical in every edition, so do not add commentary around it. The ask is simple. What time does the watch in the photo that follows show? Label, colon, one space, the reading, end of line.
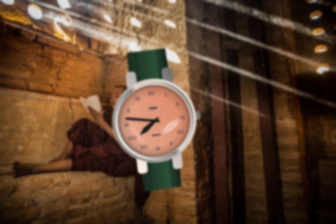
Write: 7:47
